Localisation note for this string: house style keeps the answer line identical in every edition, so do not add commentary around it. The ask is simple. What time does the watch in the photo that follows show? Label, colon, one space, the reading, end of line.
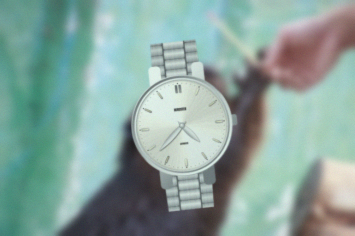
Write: 4:38
